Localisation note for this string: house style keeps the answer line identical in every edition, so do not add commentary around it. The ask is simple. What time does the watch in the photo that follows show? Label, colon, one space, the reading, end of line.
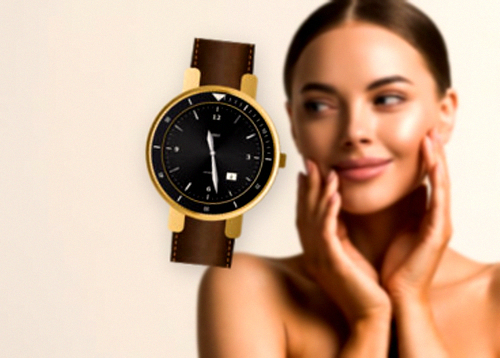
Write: 11:28
